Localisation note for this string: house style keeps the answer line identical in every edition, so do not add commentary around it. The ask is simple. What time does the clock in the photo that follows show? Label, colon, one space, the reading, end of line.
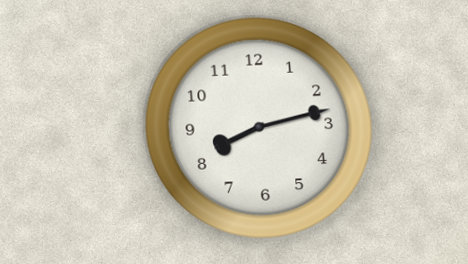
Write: 8:13
